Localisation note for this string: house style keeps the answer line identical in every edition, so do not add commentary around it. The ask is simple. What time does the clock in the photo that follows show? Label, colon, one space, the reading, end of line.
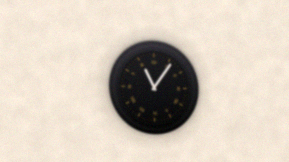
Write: 11:06
